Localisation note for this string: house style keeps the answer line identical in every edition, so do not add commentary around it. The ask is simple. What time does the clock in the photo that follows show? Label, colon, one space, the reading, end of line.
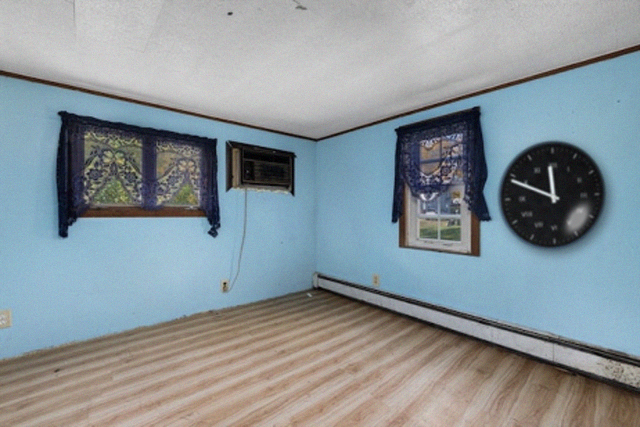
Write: 11:49
